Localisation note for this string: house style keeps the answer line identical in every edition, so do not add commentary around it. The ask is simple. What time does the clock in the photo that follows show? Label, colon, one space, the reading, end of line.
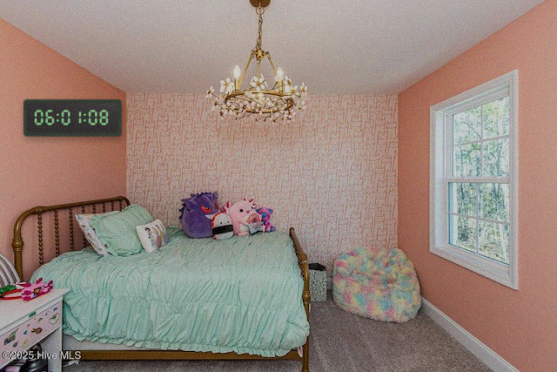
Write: 6:01:08
